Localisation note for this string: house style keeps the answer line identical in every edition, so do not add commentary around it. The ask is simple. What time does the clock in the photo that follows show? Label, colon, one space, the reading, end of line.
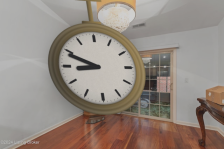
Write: 8:49
